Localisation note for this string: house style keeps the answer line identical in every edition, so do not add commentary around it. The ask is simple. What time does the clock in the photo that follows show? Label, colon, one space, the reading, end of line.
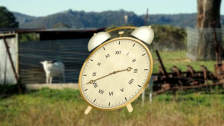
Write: 2:42
